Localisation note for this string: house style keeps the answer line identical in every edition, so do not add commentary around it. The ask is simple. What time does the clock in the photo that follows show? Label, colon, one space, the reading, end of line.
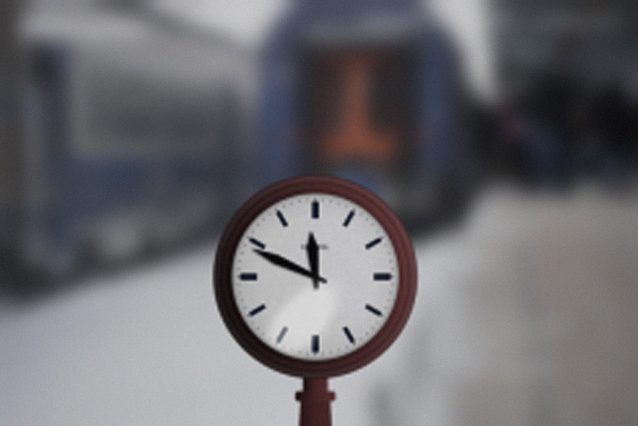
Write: 11:49
